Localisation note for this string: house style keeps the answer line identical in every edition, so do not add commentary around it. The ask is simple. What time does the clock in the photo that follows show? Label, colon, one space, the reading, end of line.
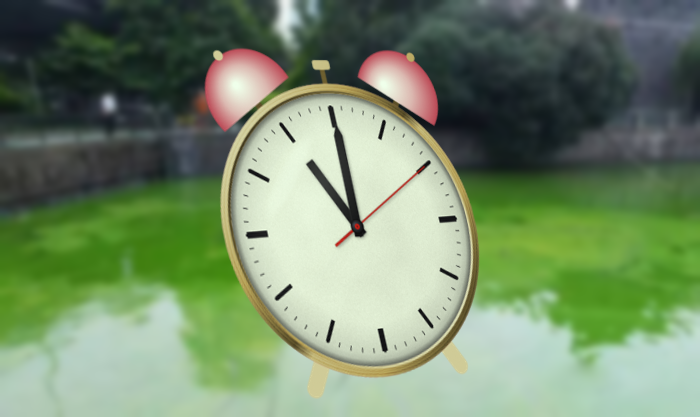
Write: 11:00:10
